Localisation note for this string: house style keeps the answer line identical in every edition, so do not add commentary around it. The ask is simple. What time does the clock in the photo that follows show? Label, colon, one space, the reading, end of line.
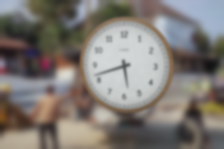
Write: 5:42
